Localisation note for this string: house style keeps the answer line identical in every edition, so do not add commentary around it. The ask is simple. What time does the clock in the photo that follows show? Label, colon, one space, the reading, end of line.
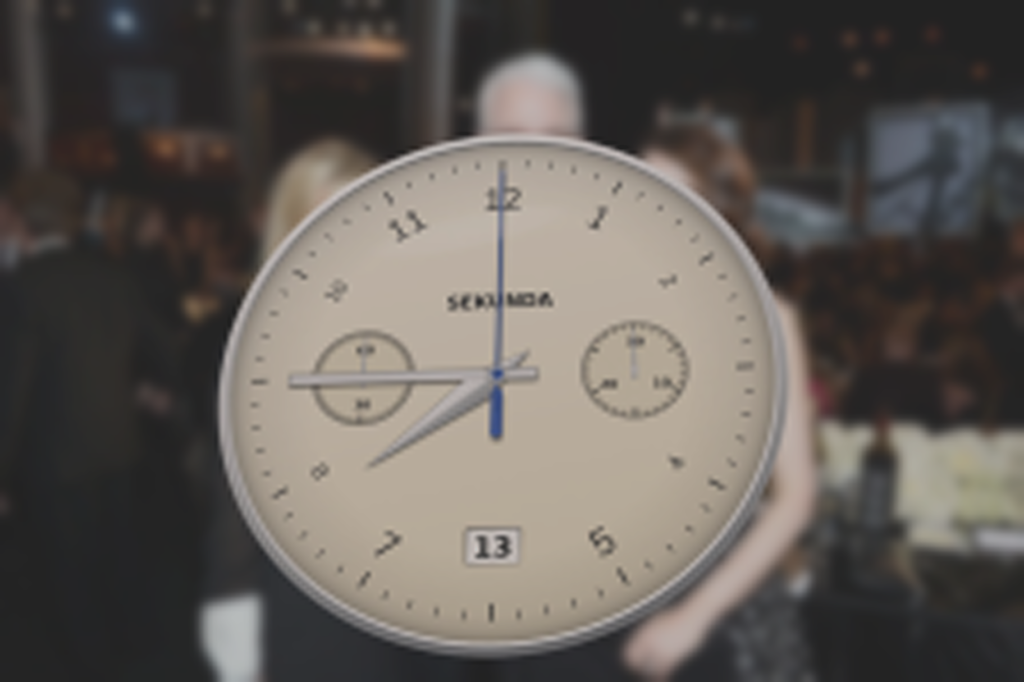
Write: 7:45
